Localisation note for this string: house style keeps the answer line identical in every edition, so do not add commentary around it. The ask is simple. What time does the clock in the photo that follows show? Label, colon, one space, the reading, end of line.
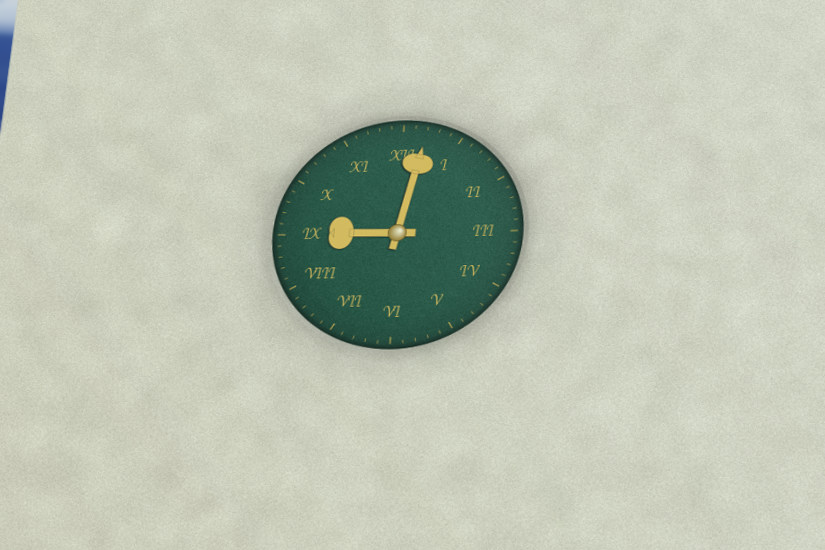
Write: 9:02
